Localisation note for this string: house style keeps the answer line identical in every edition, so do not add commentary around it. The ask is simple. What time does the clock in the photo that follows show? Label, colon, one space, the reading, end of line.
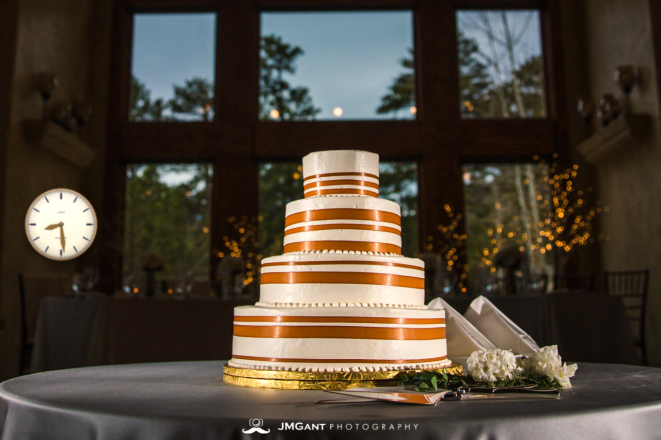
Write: 8:29
